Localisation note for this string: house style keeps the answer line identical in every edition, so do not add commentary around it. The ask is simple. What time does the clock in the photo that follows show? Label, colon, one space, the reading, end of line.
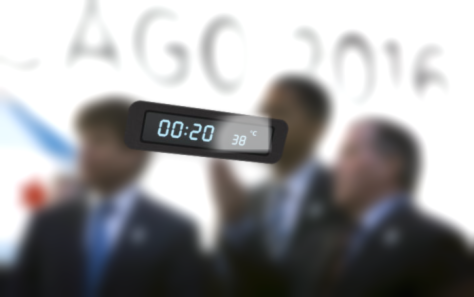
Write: 0:20
